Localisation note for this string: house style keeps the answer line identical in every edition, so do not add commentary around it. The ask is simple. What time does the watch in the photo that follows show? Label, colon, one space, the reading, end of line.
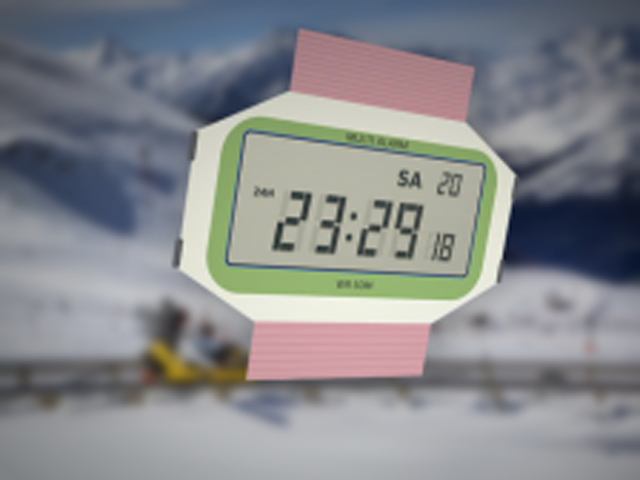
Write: 23:29:18
